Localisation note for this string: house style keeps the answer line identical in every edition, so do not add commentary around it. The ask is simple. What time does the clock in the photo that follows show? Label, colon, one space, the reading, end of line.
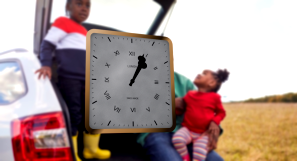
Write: 1:04
